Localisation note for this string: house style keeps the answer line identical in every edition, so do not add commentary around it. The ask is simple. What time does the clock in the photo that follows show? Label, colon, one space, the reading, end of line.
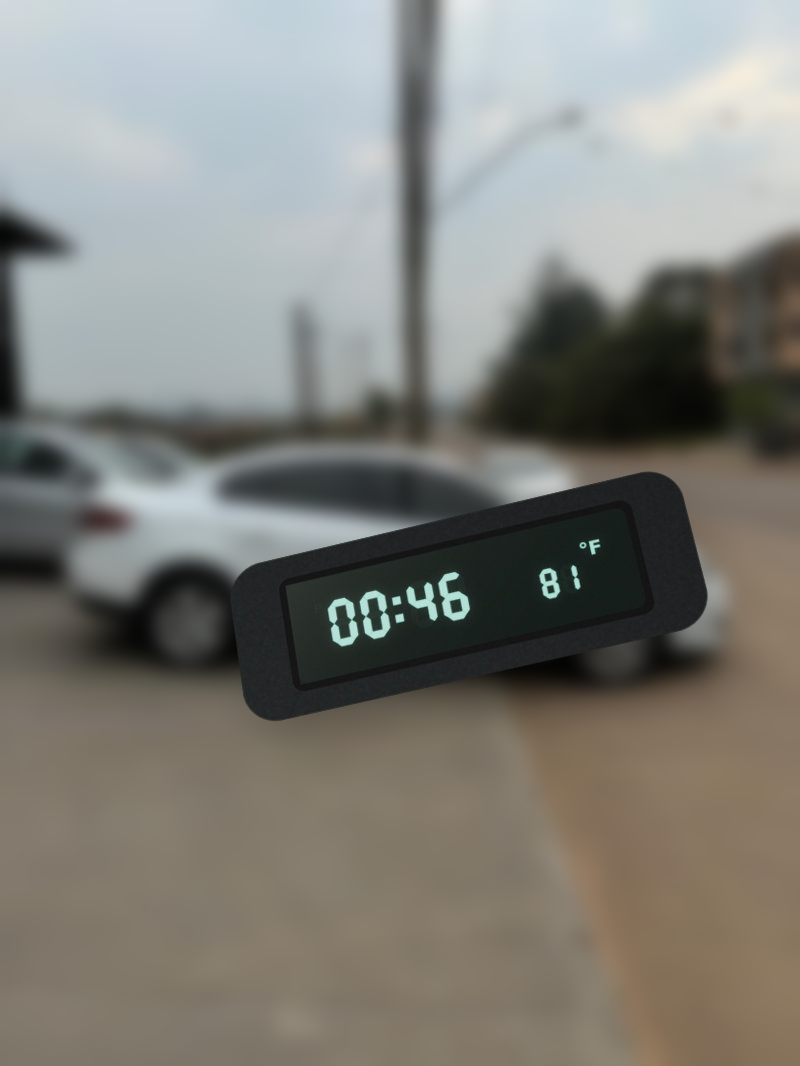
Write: 0:46
